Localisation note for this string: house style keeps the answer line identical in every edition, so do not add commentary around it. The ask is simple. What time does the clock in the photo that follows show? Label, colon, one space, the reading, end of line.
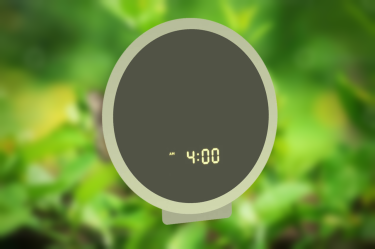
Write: 4:00
